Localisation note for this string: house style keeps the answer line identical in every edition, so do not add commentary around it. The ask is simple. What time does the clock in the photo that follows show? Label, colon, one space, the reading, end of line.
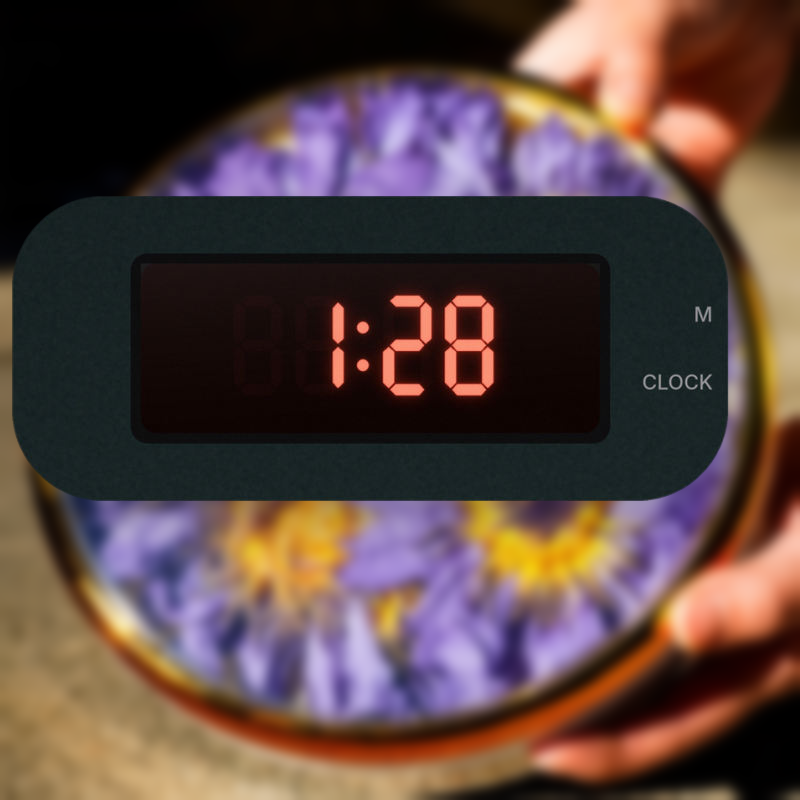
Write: 1:28
